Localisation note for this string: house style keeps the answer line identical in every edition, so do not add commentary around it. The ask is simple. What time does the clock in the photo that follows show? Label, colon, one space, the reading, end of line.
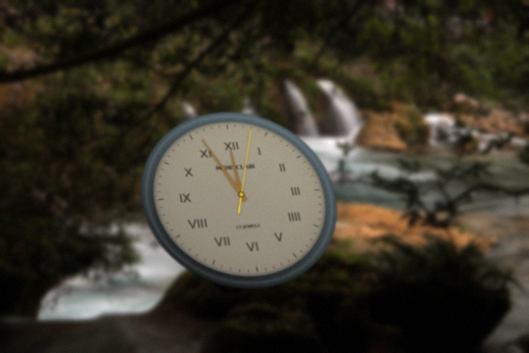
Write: 11:56:03
